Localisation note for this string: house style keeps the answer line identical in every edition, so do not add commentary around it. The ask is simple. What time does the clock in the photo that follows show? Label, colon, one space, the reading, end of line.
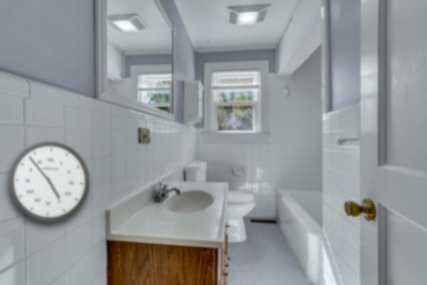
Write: 4:53
